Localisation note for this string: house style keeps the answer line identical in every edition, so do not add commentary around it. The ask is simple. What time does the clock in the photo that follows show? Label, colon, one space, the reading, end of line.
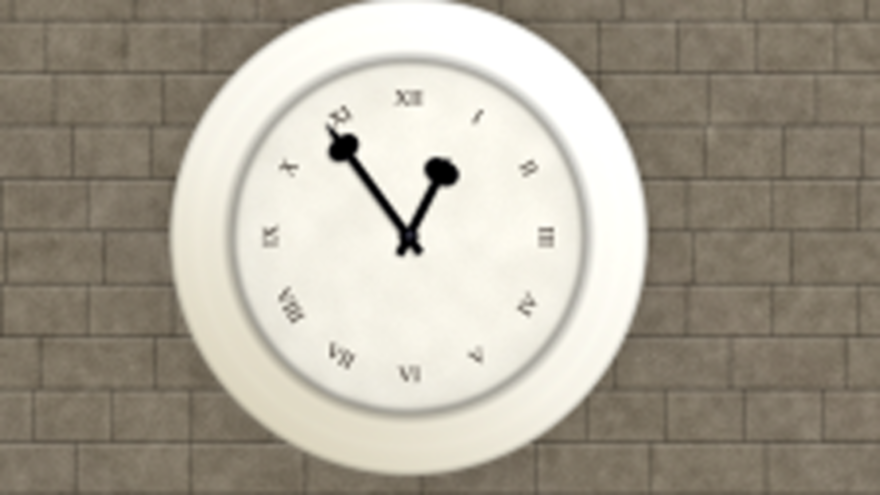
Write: 12:54
